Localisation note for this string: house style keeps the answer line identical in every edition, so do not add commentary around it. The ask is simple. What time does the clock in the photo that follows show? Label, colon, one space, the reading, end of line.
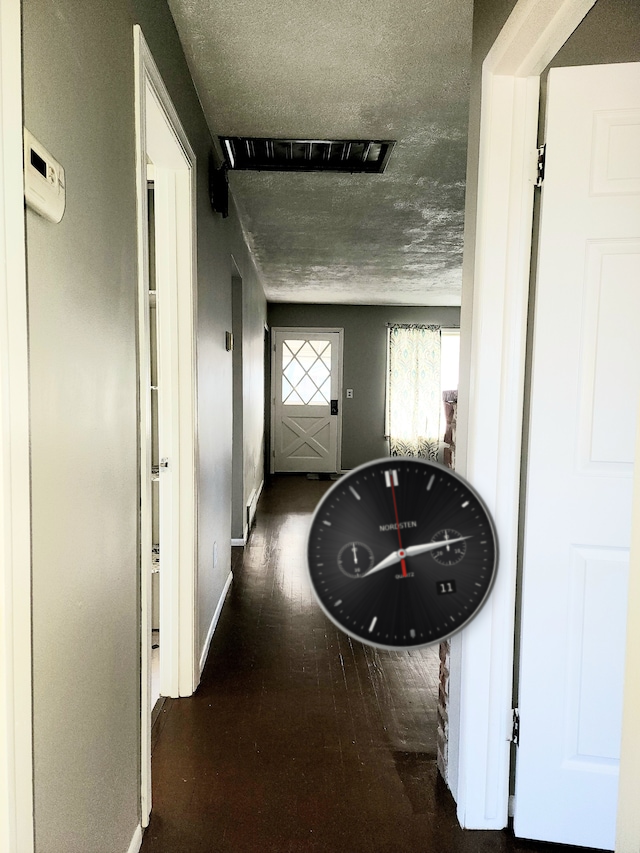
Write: 8:14
